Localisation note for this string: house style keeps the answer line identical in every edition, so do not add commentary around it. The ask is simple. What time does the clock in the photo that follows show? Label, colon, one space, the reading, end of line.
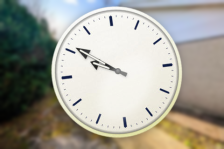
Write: 9:51
